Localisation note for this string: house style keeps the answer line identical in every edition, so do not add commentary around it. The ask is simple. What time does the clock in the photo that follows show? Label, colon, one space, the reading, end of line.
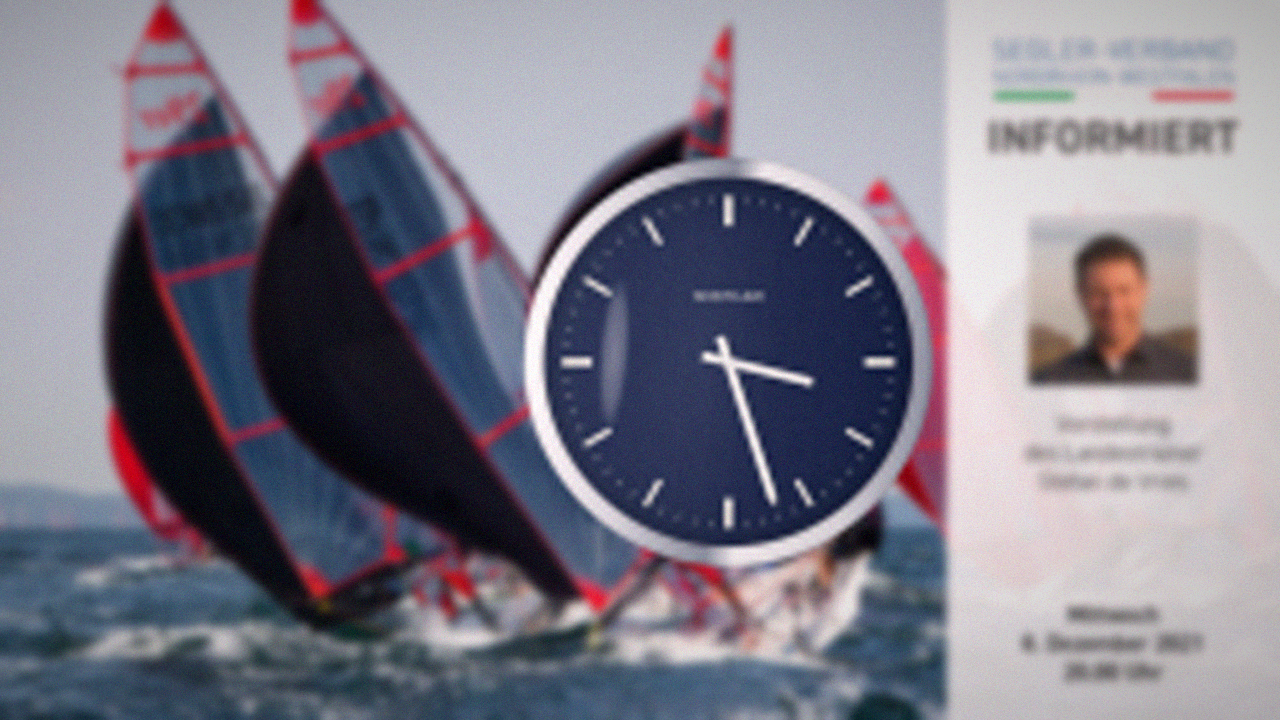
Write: 3:27
